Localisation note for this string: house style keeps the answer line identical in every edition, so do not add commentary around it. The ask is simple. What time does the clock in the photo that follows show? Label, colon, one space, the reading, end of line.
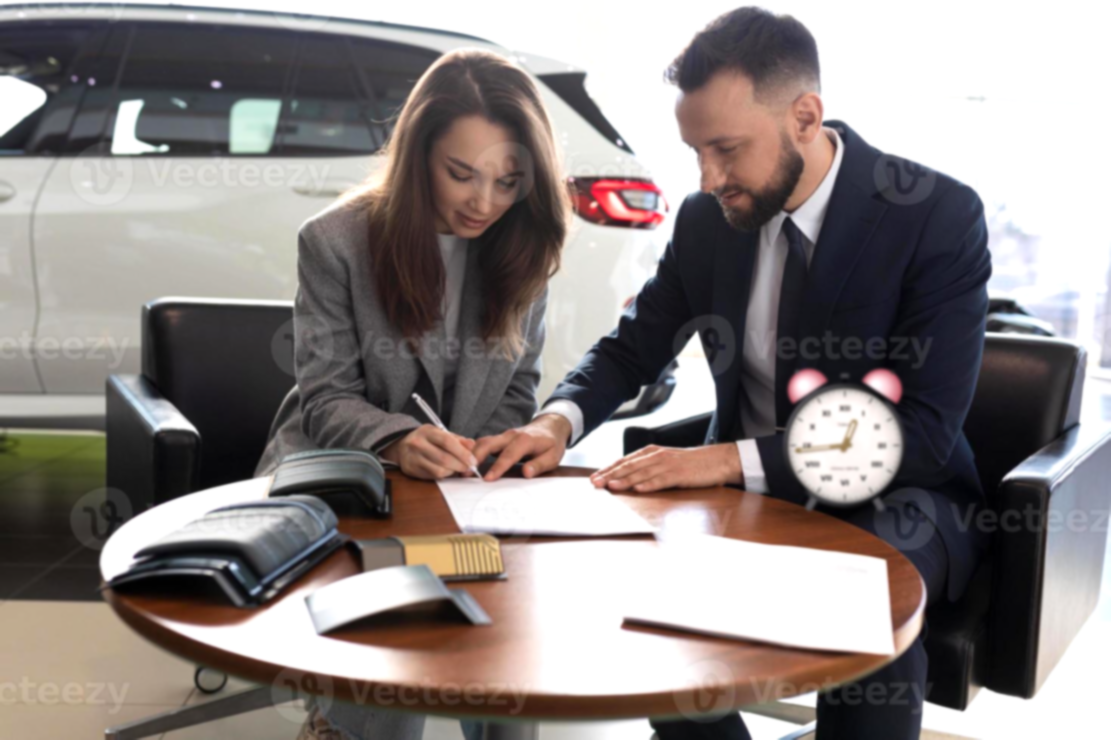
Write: 12:44
